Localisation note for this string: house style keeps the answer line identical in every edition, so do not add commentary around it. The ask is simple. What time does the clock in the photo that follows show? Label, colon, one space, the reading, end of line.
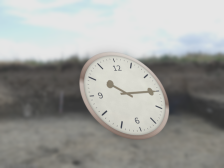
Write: 10:15
